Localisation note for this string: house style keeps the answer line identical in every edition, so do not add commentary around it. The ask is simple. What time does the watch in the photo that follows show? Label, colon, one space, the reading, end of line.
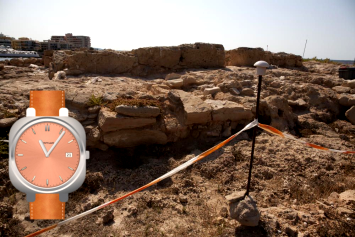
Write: 11:06
